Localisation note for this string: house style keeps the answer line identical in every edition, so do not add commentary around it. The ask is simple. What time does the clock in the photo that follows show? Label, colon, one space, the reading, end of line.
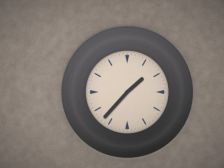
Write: 1:37
